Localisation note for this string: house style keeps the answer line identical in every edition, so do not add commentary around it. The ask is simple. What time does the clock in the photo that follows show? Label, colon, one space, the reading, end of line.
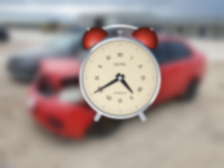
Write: 4:40
